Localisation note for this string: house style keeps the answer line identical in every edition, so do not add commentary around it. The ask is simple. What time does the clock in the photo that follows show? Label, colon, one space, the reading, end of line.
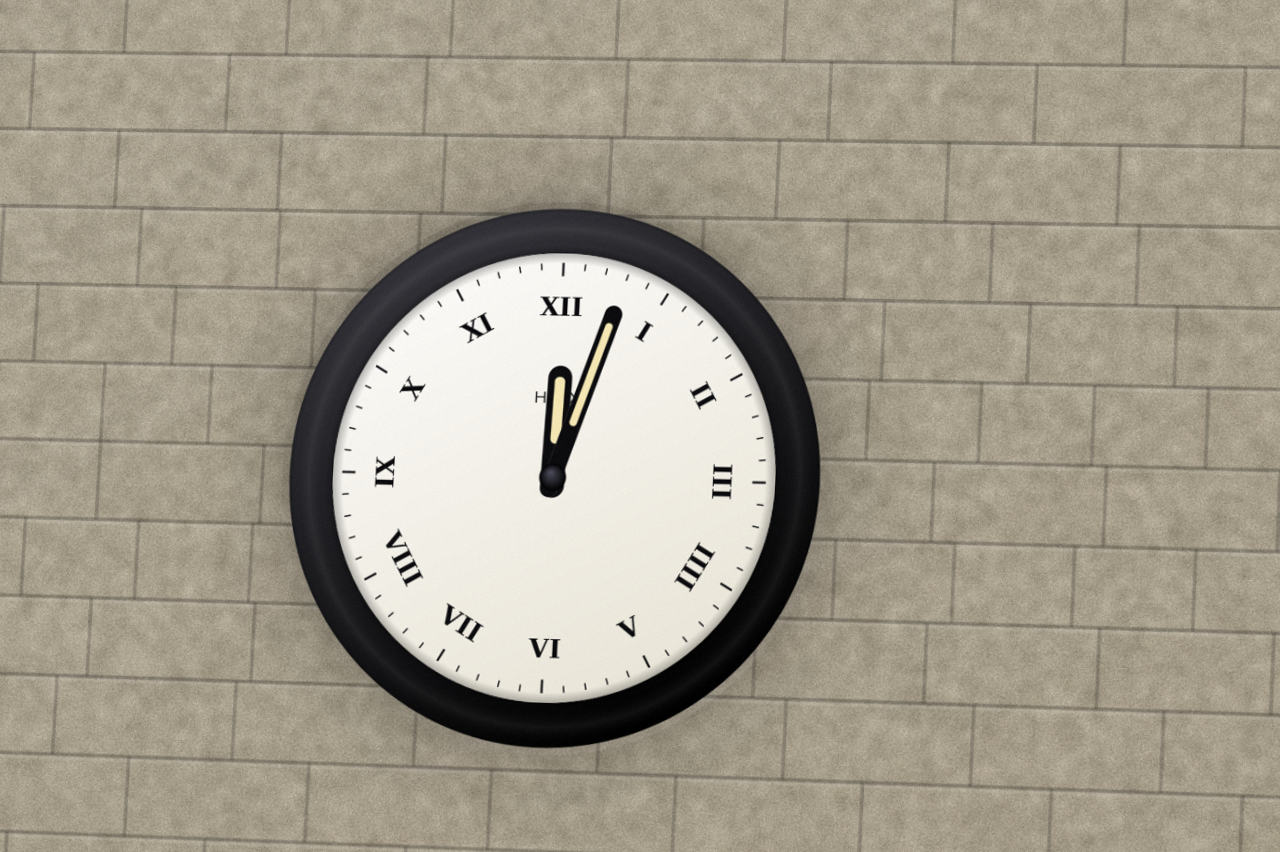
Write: 12:03
